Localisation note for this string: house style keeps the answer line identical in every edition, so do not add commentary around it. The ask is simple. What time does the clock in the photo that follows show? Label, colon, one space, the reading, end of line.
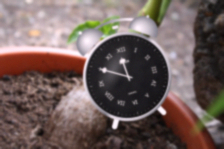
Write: 11:50
